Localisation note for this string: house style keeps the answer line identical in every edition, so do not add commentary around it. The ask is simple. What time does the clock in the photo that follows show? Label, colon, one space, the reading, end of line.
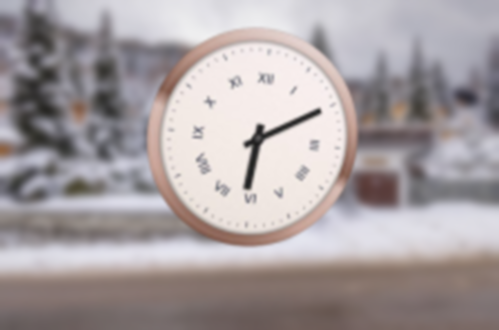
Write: 6:10
